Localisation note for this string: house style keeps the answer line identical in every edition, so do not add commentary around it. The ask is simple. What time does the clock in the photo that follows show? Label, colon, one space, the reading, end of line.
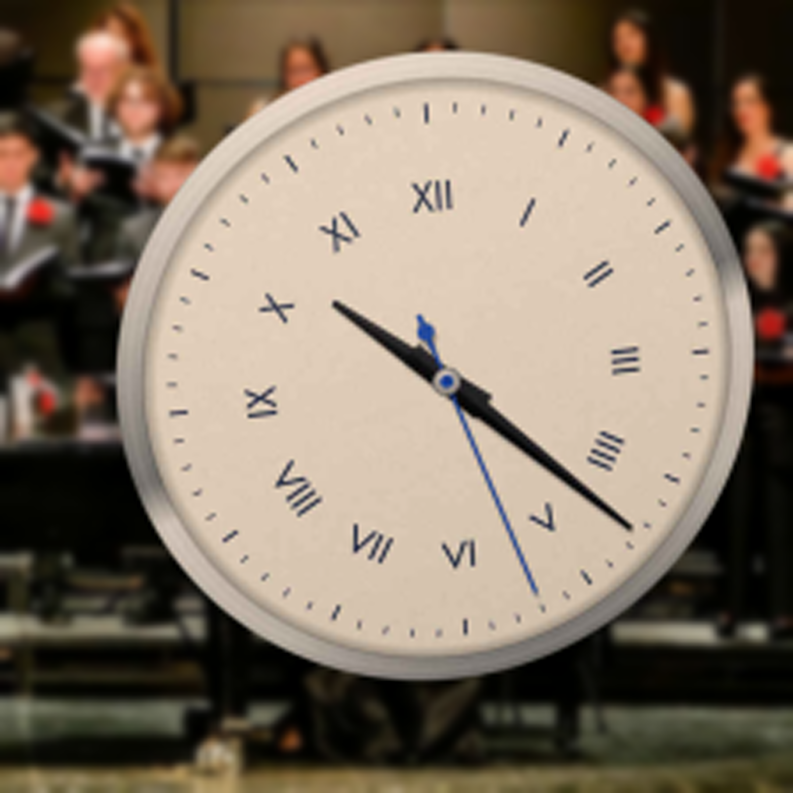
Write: 10:22:27
